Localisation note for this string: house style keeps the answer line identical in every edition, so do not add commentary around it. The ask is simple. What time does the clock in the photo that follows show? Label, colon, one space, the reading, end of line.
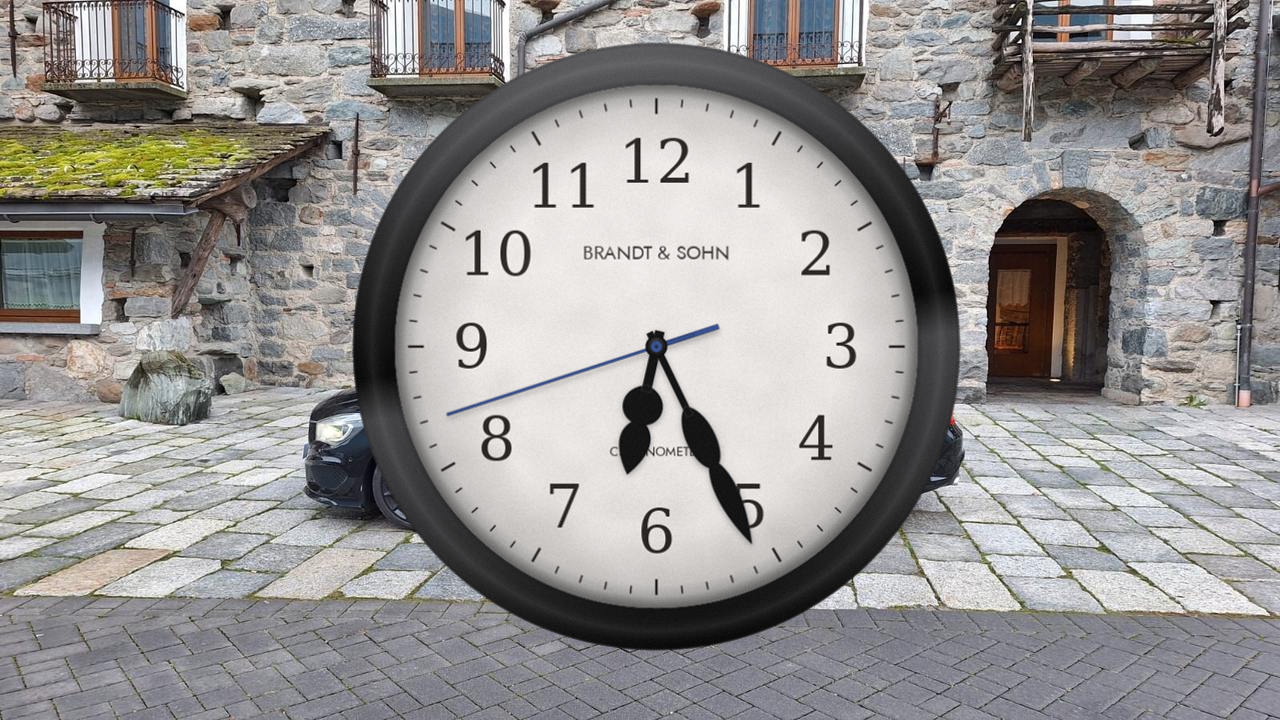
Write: 6:25:42
